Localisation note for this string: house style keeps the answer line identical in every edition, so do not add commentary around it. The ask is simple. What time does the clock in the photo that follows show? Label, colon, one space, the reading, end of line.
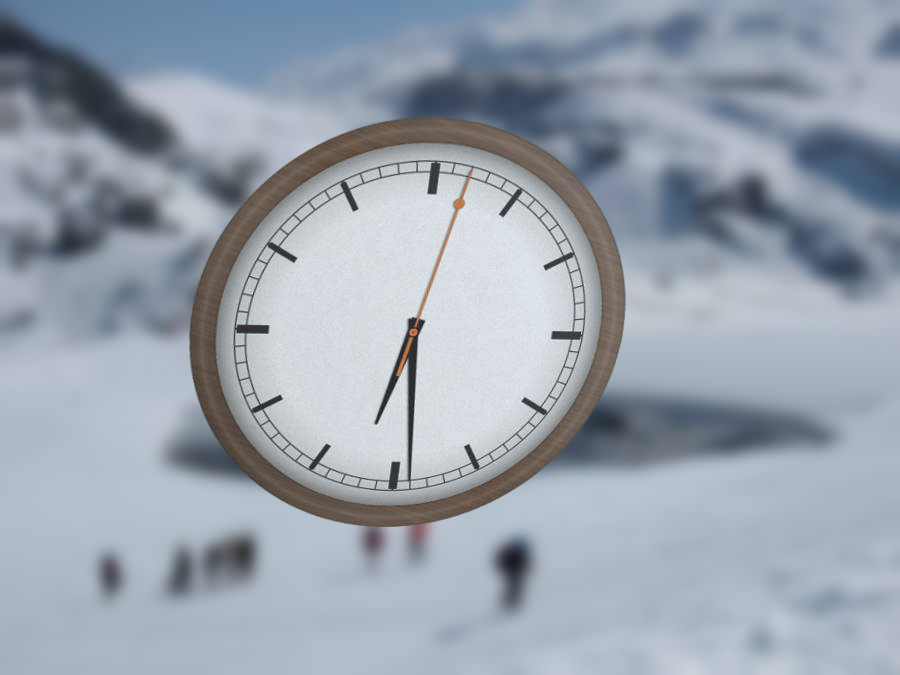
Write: 6:29:02
